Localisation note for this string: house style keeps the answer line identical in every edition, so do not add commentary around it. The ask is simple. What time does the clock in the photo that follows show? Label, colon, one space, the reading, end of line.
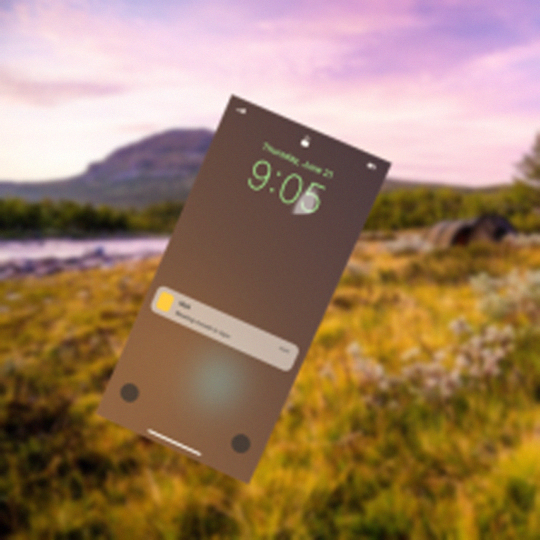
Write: 9:05
